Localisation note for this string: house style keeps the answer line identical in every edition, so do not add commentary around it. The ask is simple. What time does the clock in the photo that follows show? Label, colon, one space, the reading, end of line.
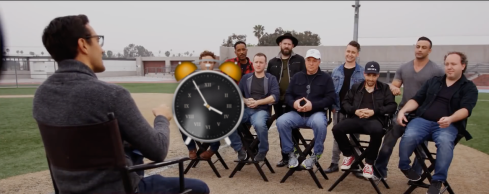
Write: 3:55
